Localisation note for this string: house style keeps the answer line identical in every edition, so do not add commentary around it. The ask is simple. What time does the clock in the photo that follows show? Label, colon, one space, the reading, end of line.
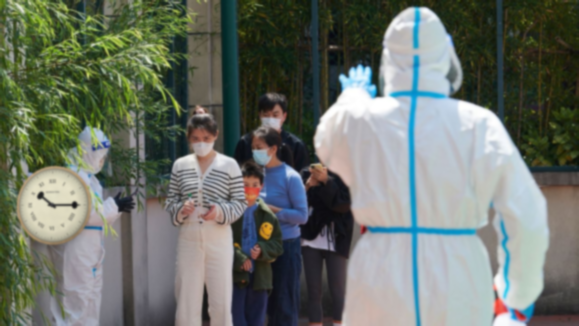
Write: 10:15
